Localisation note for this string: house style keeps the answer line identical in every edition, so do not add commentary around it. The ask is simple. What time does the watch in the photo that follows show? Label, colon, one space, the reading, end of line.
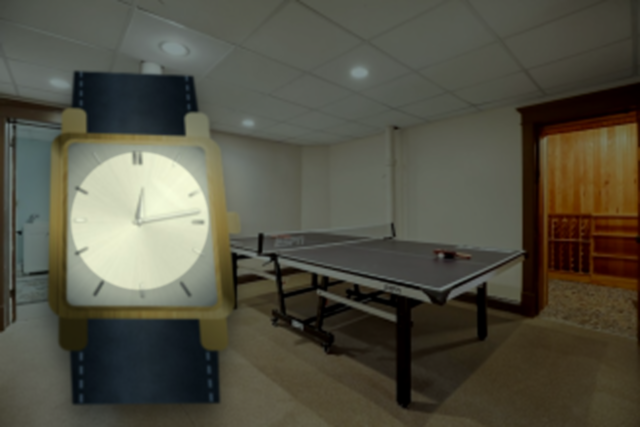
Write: 12:13
